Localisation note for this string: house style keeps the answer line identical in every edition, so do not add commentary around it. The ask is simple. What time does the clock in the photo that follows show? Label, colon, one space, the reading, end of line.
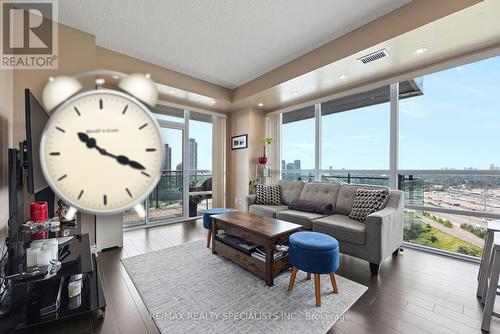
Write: 10:19
